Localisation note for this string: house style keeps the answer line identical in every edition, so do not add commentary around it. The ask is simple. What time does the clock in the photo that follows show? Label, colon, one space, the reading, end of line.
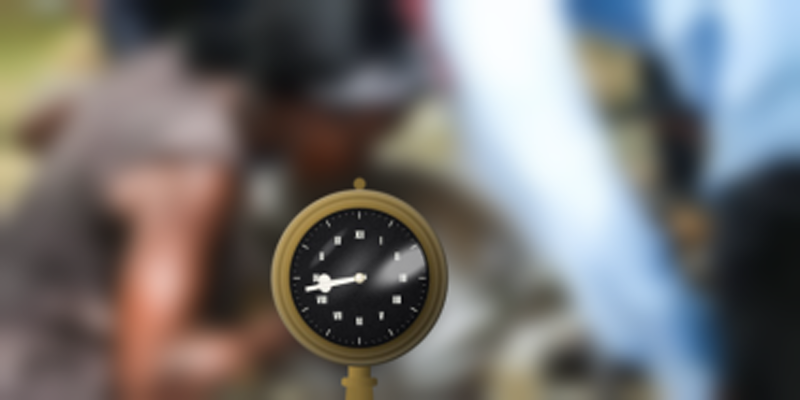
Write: 8:43
